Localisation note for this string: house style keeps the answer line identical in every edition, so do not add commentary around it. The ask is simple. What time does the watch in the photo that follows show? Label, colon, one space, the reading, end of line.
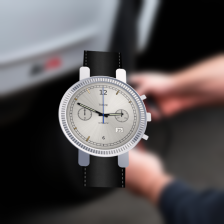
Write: 2:49
